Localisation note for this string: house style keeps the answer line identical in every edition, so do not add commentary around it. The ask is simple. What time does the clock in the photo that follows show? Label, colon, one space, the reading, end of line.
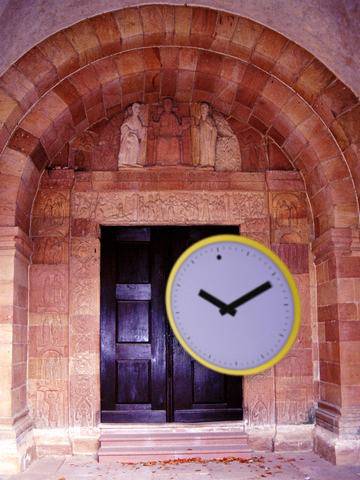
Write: 10:11
